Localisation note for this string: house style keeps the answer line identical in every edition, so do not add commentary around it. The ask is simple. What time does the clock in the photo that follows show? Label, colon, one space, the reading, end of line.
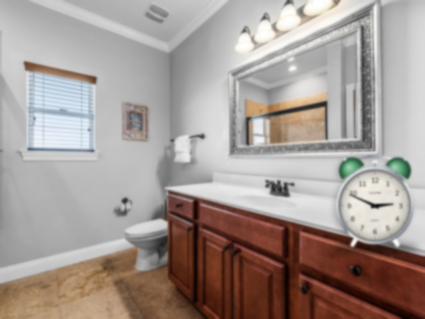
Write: 2:49
